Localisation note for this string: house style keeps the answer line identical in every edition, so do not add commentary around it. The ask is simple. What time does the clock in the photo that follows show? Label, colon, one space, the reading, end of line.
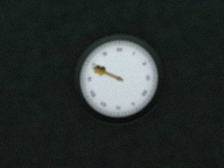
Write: 9:49
